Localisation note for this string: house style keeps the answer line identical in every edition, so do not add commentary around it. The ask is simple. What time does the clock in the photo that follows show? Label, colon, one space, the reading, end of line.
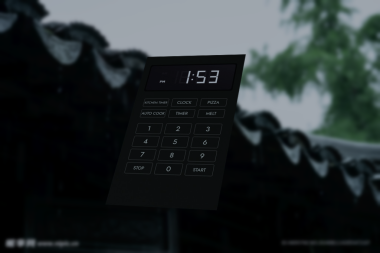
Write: 1:53
